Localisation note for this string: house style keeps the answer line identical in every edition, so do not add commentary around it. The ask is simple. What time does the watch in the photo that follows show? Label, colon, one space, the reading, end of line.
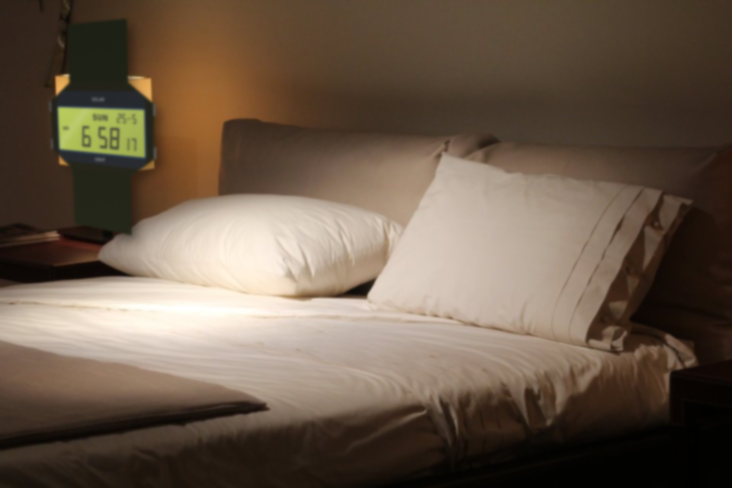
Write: 6:58
